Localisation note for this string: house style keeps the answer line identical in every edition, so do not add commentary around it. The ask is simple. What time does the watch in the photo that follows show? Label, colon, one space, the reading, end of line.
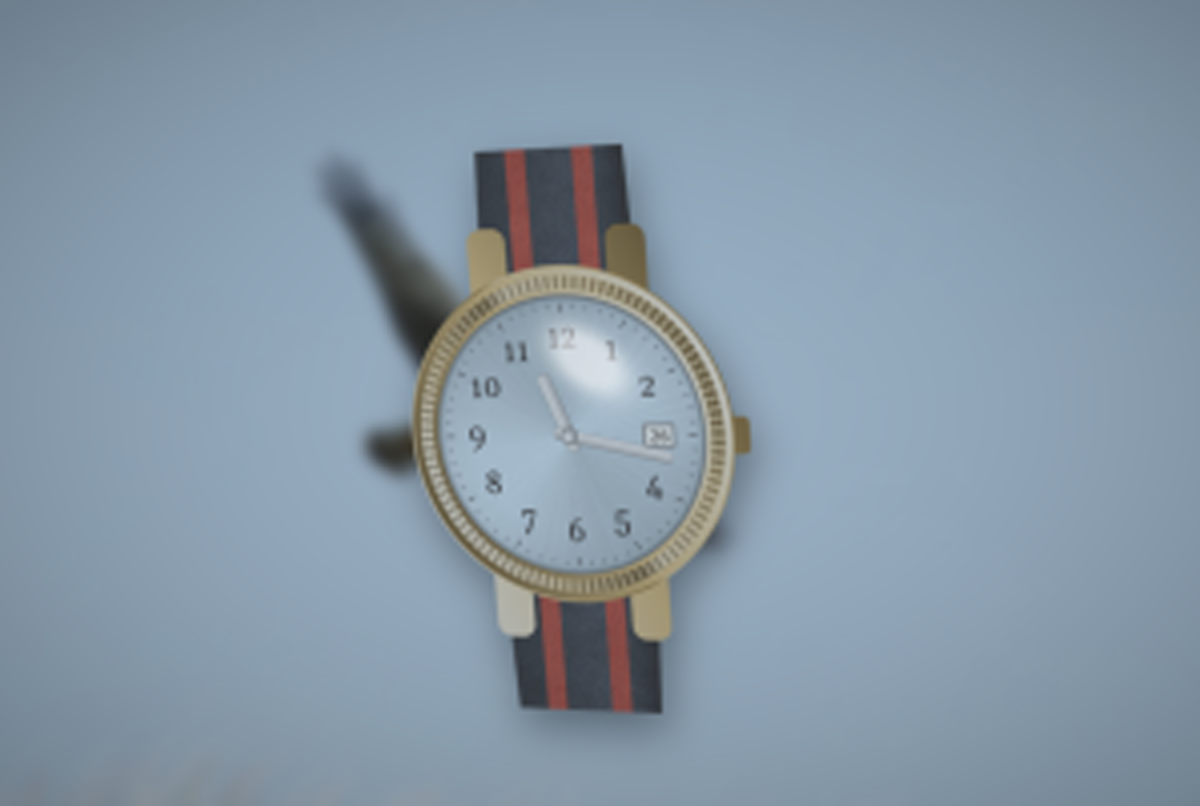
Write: 11:17
